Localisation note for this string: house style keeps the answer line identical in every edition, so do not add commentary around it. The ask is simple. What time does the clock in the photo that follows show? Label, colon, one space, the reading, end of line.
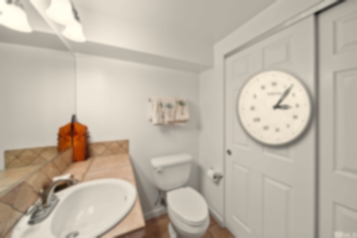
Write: 3:07
